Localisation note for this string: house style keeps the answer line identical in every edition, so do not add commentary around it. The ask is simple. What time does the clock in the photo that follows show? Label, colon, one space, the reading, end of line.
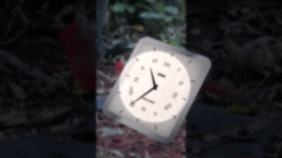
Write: 10:35
